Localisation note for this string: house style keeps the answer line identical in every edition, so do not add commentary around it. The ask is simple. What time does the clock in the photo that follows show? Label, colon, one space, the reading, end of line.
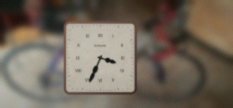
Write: 3:34
